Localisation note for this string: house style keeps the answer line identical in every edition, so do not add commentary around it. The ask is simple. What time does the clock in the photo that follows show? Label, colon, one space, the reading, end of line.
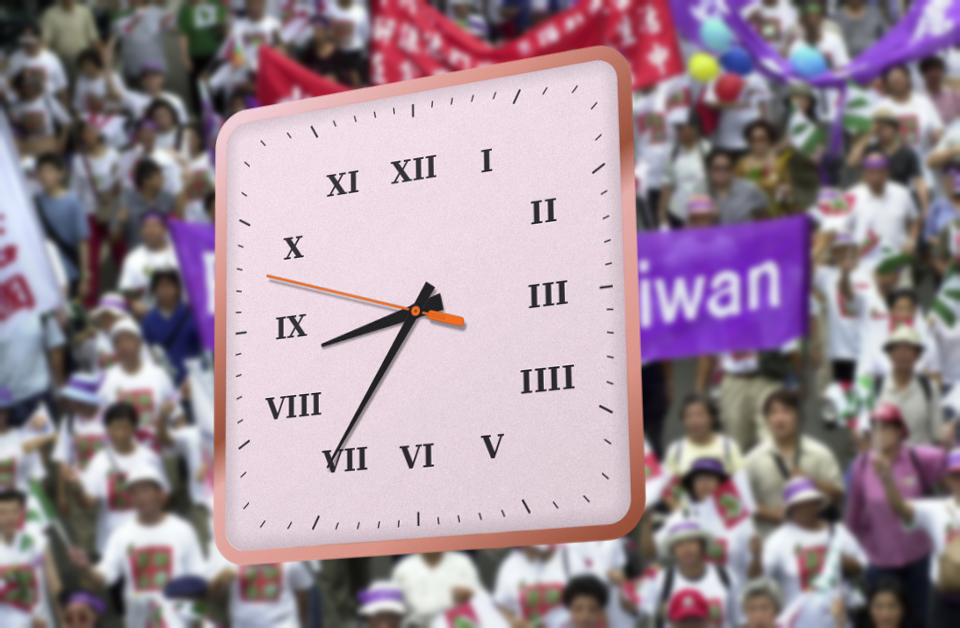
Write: 8:35:48
